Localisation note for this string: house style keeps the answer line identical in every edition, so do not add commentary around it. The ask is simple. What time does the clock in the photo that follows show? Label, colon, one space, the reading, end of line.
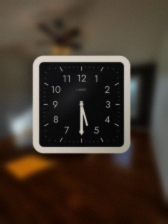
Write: 5:30
